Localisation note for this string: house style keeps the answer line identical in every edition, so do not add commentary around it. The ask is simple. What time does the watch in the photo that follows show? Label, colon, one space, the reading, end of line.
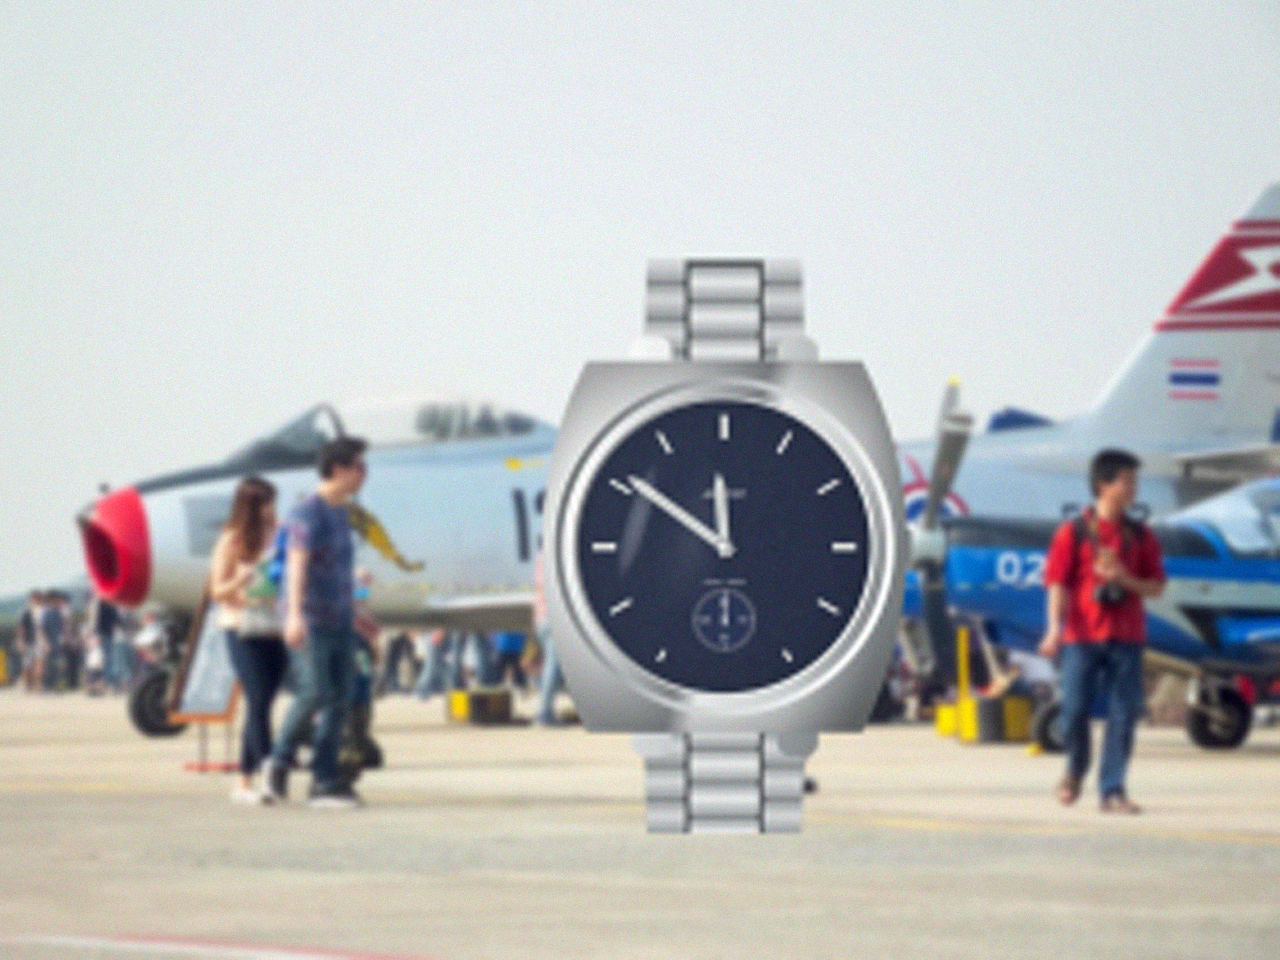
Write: 11:51
